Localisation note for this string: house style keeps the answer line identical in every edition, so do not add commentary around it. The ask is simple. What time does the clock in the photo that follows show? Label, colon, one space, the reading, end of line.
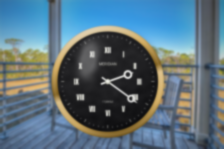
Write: 2:21
